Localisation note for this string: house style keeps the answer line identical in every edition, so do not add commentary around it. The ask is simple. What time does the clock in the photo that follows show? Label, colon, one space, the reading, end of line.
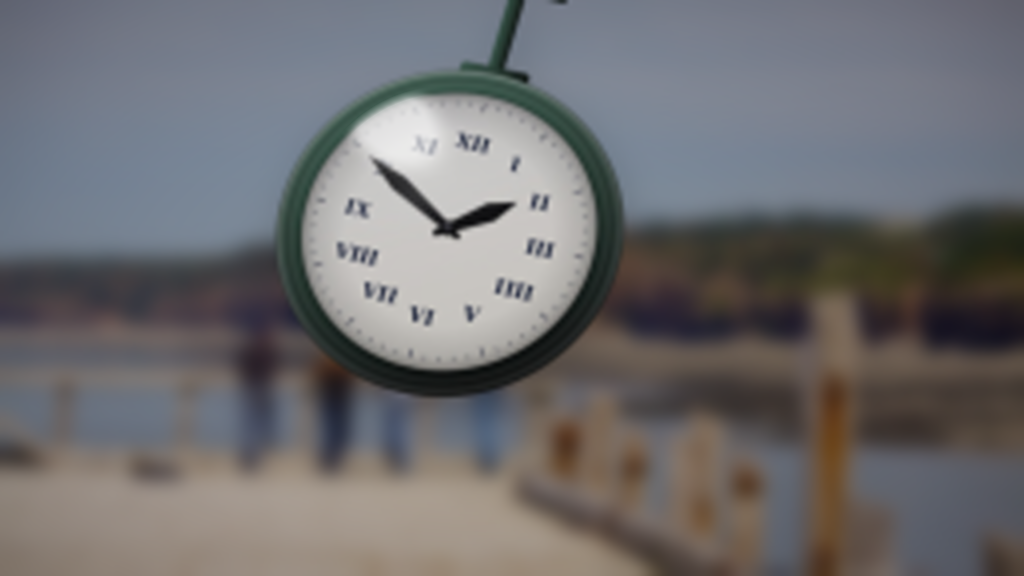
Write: 1:50
